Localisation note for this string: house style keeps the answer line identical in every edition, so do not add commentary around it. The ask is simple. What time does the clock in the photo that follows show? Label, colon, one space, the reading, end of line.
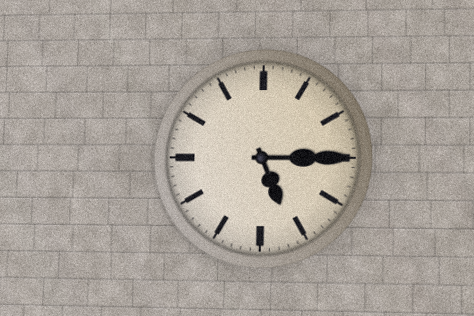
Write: 5:15
